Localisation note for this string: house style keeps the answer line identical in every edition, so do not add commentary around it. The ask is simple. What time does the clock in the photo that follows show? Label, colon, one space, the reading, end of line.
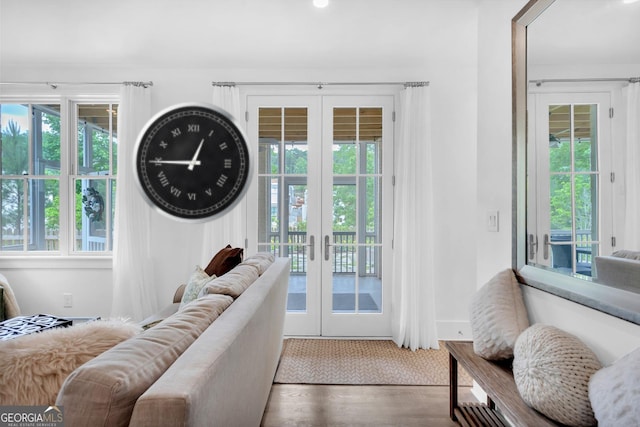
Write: 12:45
